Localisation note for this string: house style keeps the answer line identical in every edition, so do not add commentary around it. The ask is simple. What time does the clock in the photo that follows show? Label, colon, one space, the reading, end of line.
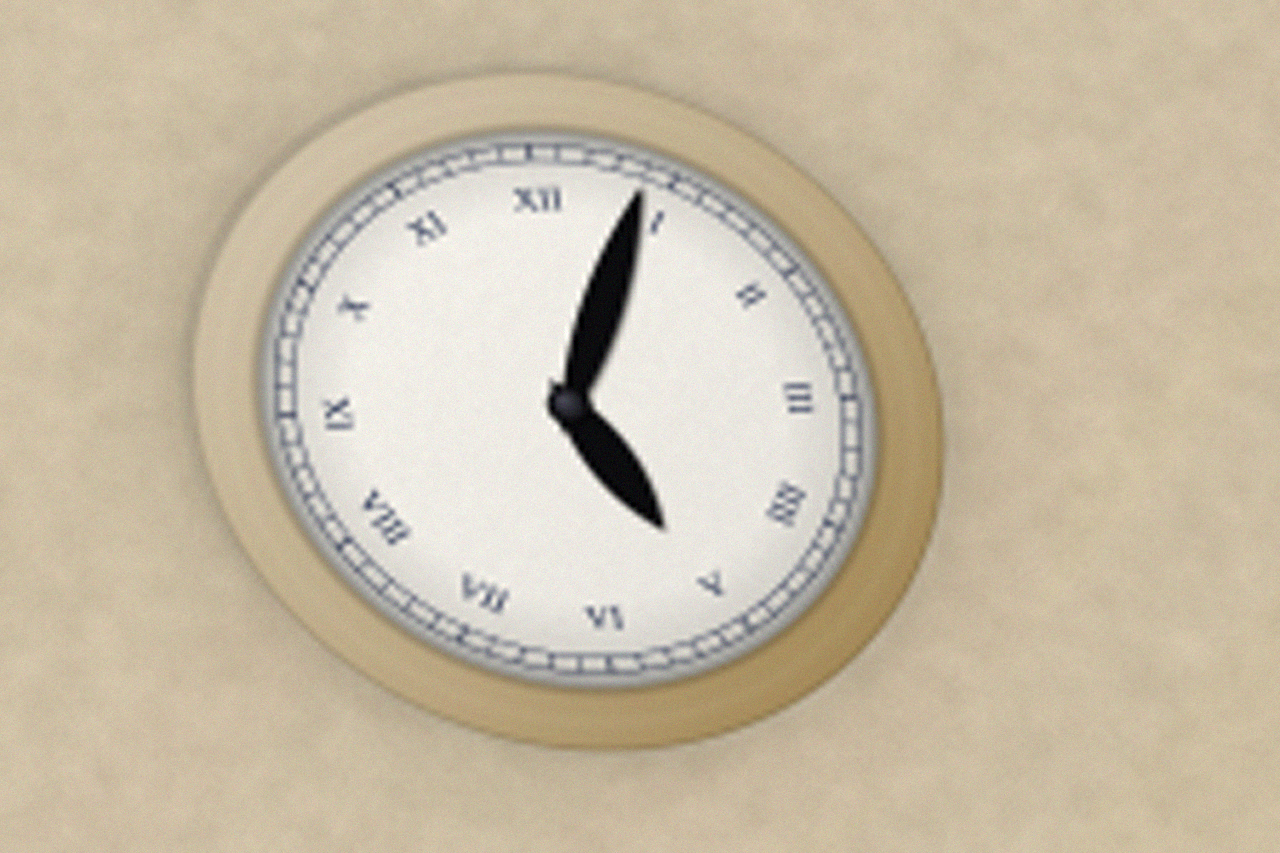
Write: 5:04
